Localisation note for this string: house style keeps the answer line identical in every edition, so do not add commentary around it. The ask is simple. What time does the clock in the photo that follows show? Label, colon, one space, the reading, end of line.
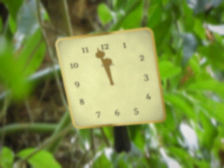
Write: 11:58
